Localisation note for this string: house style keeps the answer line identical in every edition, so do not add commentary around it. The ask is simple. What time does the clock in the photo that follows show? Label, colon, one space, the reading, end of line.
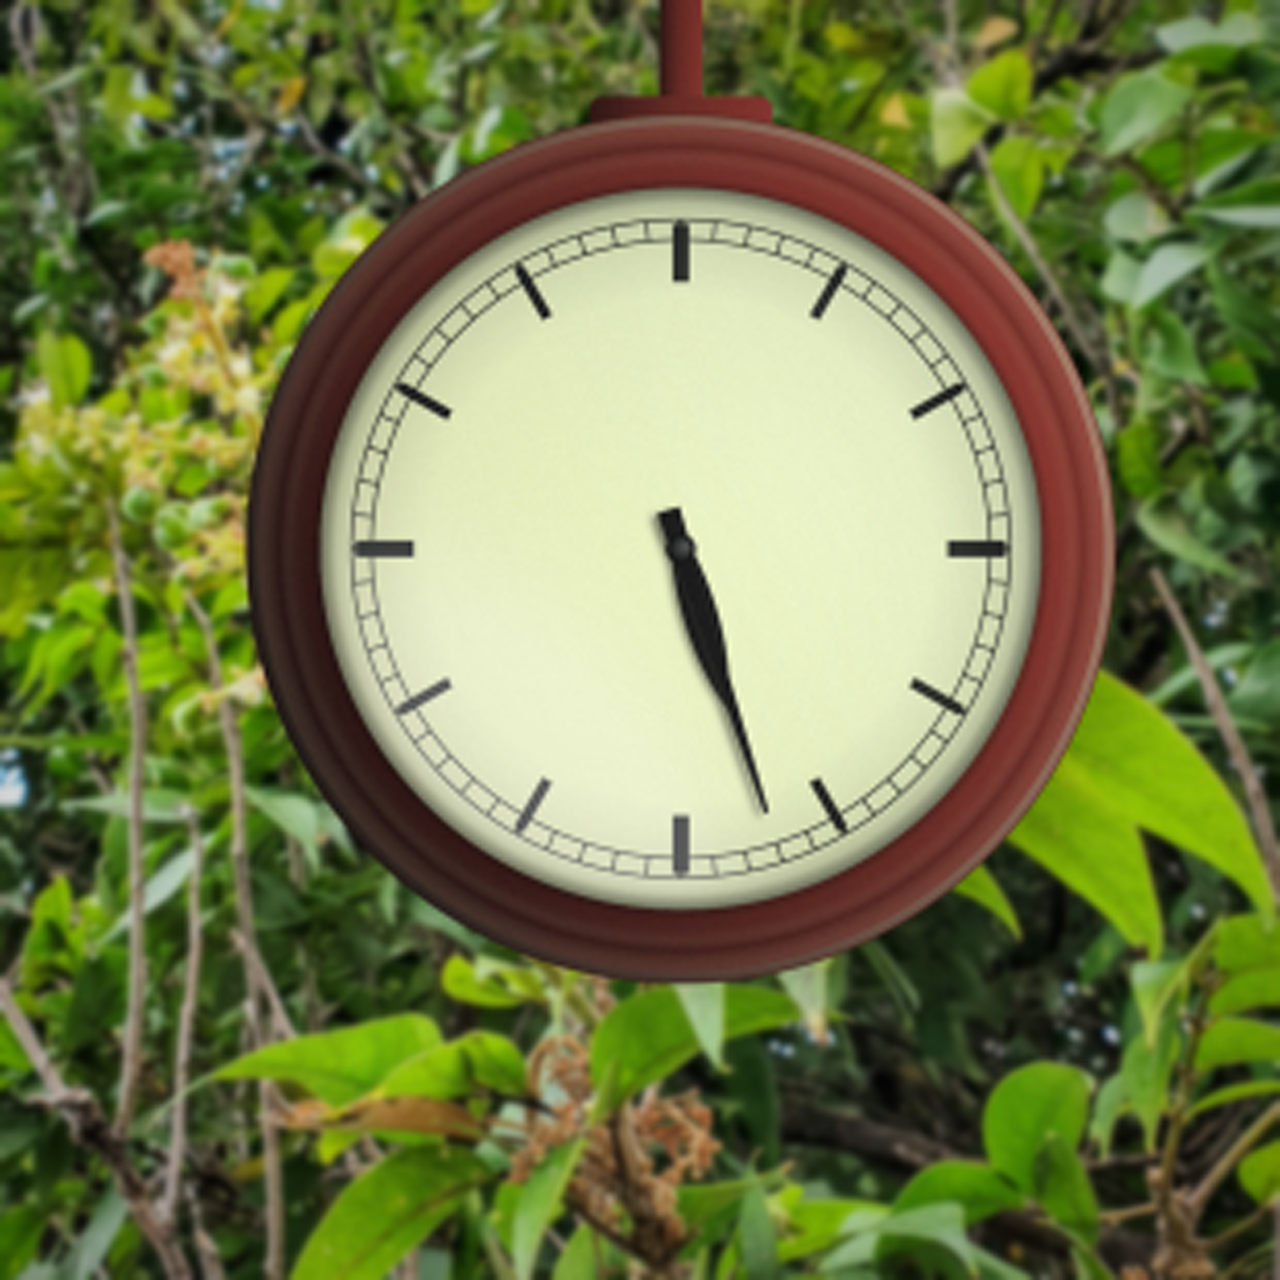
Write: 5:27
